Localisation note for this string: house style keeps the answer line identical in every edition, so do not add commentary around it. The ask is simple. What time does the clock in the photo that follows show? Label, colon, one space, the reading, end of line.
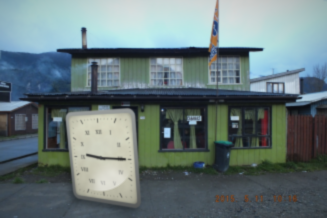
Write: 9:15
